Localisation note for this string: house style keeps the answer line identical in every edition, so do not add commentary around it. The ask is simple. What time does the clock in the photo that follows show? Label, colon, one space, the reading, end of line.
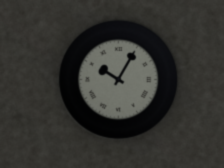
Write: 10:05
